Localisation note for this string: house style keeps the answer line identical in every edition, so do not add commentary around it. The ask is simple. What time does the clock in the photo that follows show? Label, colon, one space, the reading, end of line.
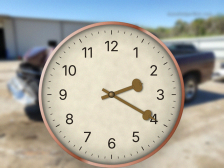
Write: 2:20
